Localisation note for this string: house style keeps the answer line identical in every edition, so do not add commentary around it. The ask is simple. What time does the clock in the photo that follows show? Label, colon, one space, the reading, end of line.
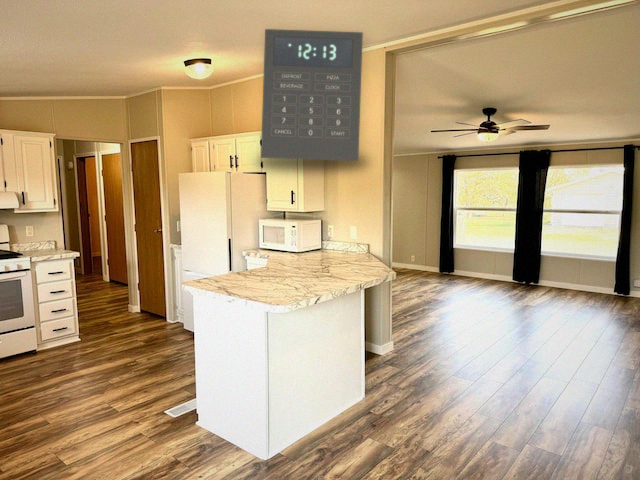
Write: 12:13
